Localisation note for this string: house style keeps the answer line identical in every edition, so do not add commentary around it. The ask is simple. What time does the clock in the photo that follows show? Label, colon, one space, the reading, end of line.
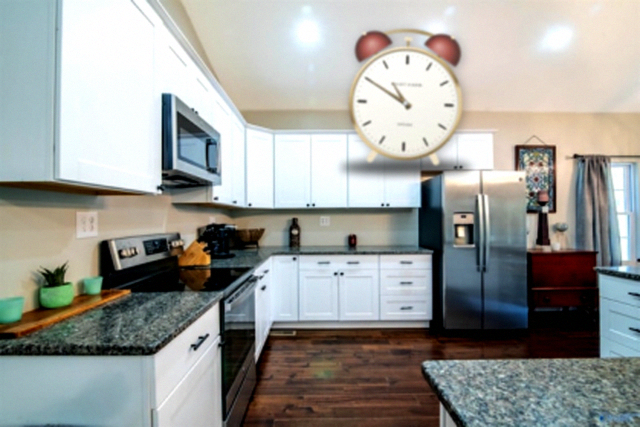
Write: 10:50
